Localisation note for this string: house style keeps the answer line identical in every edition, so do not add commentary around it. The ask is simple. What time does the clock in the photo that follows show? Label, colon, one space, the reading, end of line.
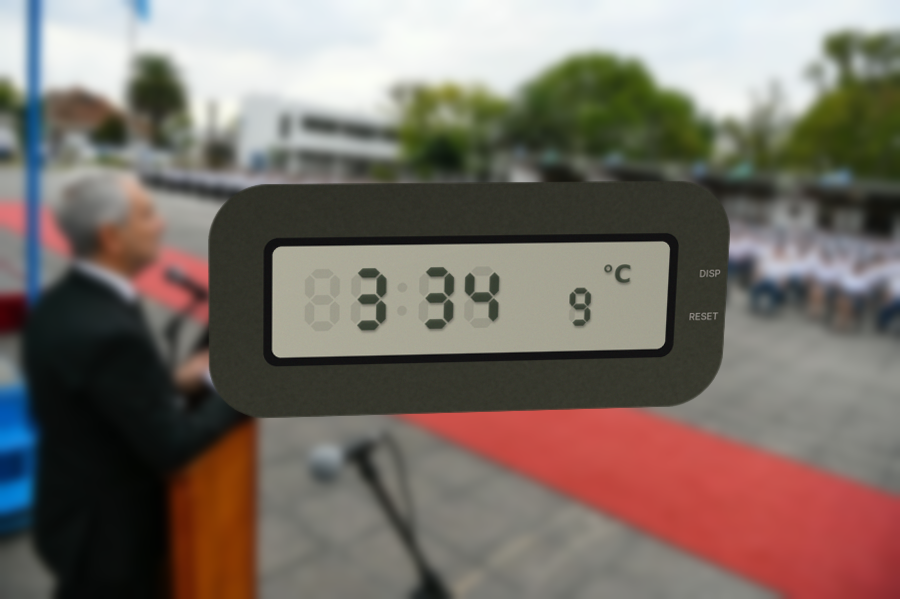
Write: 3:34
